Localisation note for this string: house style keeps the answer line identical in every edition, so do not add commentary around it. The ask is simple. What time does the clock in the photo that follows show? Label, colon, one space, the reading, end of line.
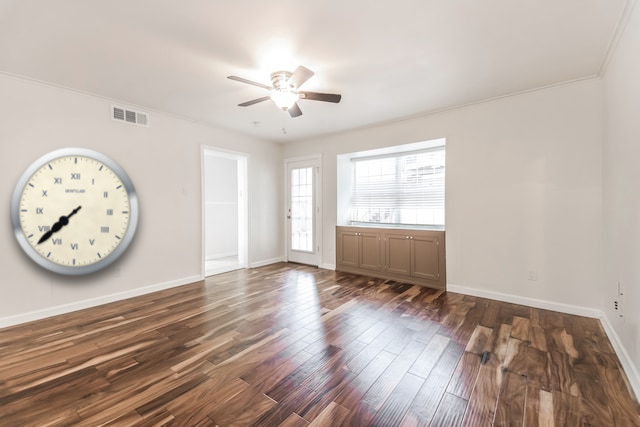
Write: 7:38
